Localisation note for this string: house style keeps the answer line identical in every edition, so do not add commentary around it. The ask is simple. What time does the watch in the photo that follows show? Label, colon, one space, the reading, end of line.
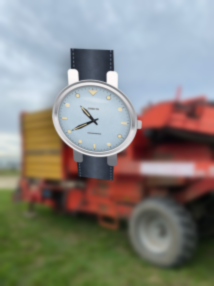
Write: 10:40
